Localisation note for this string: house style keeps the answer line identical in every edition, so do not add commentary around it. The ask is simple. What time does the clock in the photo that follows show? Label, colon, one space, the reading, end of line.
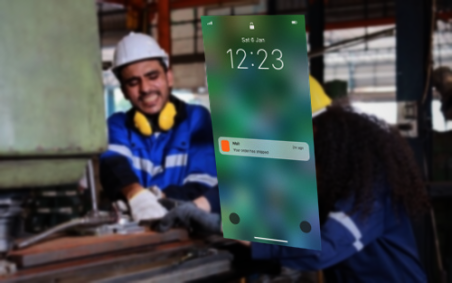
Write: 12:23
